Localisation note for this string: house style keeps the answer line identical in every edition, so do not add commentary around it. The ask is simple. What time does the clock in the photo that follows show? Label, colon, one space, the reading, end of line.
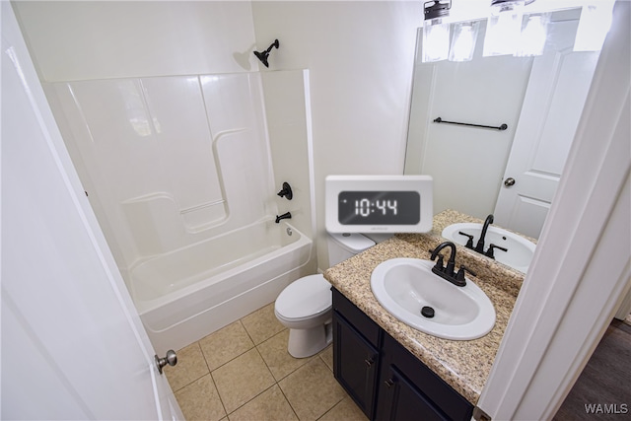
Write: 10:44
